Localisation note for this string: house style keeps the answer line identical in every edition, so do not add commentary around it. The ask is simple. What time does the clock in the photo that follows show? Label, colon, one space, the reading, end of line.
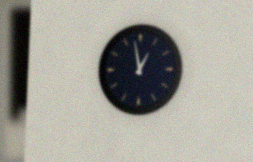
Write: 12:58
